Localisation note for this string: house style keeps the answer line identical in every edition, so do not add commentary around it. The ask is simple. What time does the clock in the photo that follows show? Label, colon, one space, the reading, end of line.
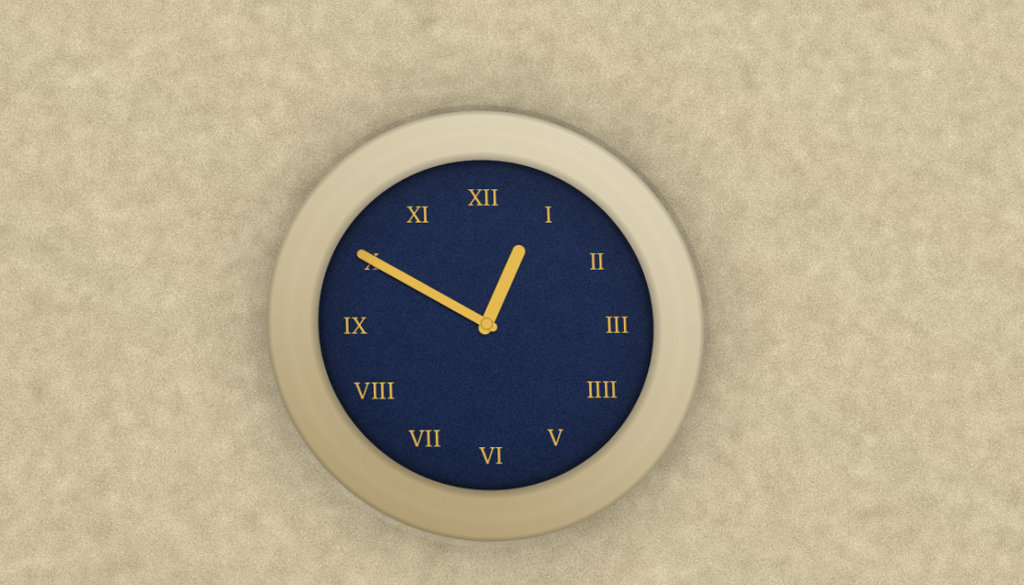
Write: 12:50
